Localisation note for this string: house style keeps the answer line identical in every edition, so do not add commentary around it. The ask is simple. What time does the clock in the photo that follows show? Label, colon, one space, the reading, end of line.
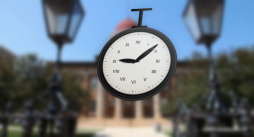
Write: 9:08
